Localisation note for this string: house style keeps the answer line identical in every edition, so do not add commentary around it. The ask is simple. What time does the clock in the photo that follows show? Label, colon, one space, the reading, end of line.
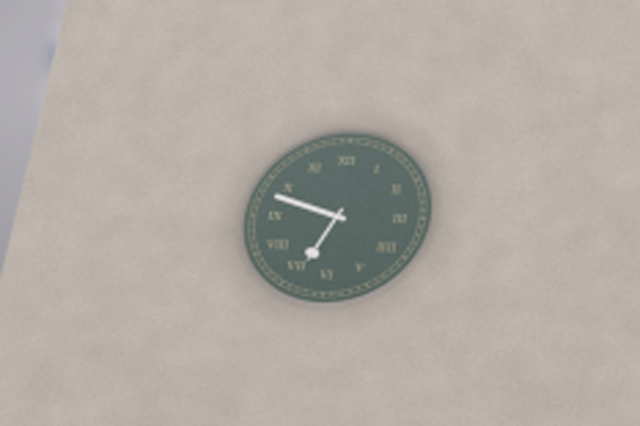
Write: 6:48
